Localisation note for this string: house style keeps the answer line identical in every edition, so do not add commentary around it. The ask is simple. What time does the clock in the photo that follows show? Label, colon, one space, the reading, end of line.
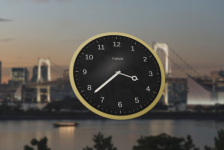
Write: 3:38
